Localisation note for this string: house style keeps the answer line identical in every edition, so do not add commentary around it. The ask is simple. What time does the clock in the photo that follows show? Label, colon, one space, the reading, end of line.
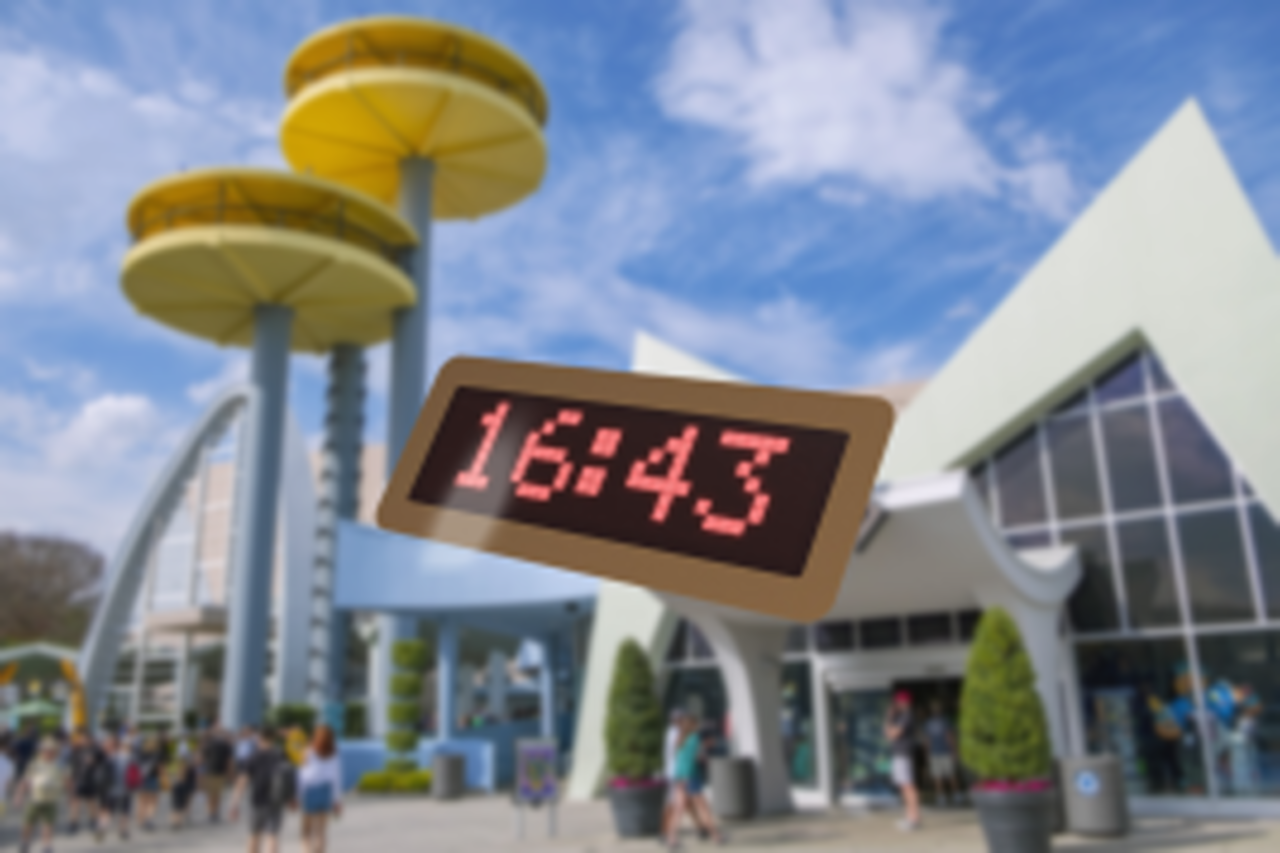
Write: 16:43
